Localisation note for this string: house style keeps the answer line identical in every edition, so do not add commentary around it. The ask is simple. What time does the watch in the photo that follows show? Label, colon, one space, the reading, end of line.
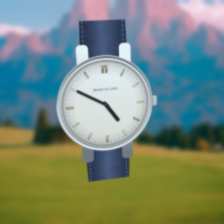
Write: 4:50
